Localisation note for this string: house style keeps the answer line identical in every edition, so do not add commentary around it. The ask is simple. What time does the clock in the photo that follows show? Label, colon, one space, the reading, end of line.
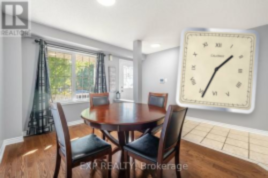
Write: 1:34
